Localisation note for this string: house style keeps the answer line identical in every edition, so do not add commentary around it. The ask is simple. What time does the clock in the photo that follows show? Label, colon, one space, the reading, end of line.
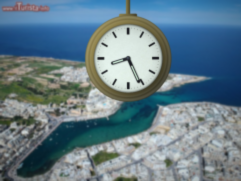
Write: 8:26
